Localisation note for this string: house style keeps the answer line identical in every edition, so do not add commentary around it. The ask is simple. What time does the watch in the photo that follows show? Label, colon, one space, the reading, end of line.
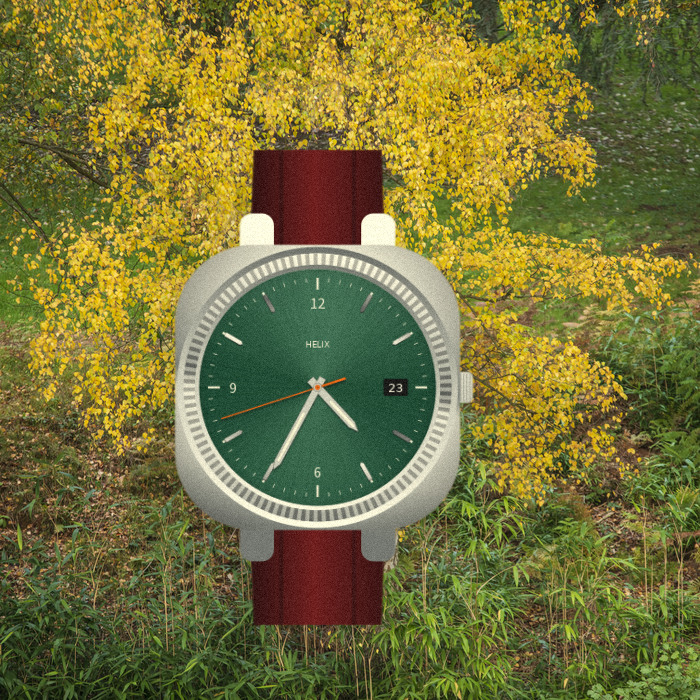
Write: 4:34:42
